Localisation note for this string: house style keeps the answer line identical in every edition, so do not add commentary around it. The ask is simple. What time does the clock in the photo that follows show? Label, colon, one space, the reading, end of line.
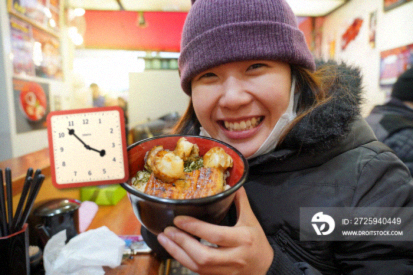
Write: 3:53
